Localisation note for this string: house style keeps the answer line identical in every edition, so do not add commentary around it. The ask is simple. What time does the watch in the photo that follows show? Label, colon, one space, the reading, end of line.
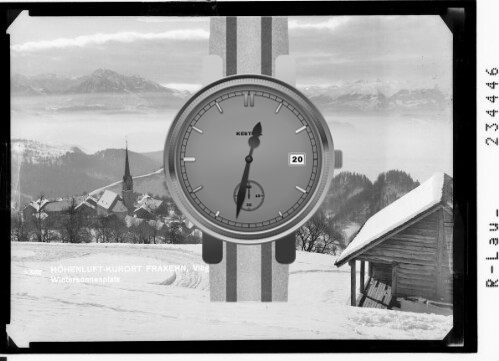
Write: 12:32
